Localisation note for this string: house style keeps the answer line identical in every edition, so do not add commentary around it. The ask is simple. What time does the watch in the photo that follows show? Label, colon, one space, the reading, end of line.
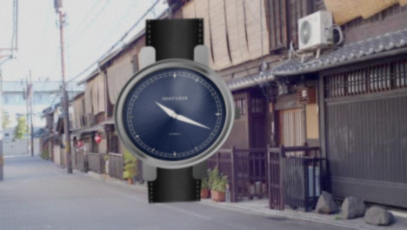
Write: 10:19
